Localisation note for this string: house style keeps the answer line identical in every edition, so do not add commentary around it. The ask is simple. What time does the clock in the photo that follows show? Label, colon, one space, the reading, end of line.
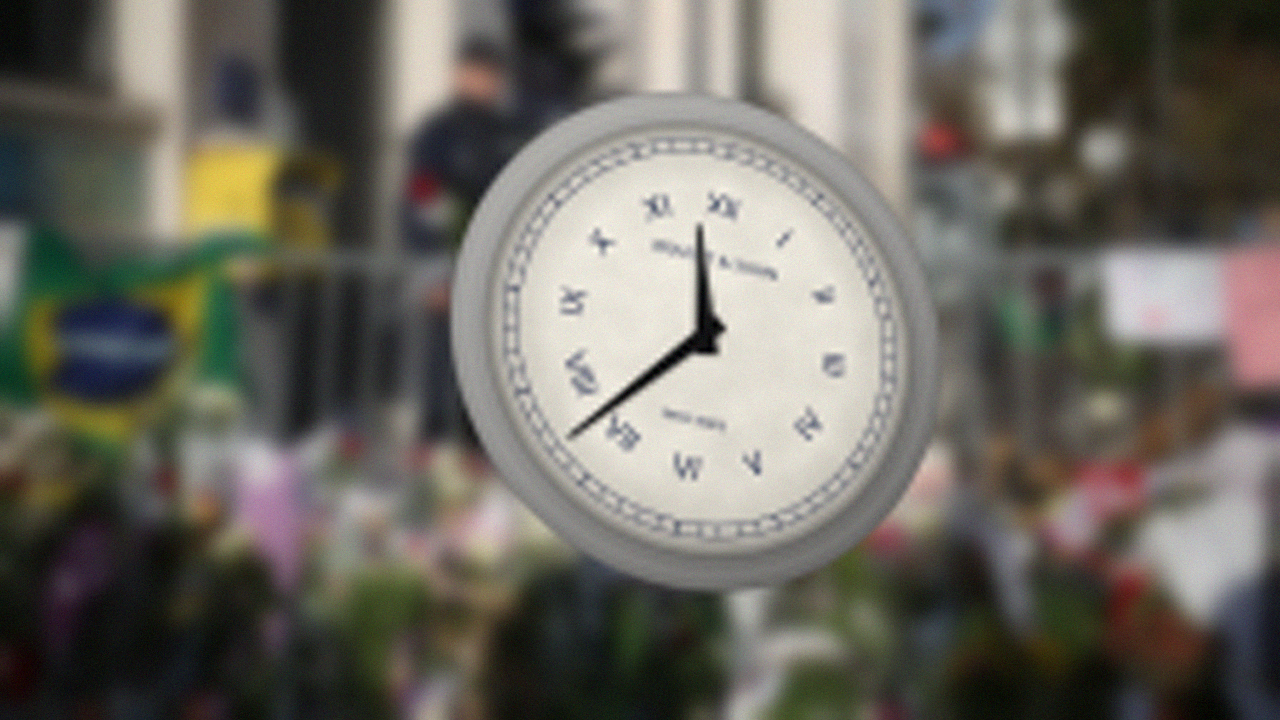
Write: 11:37
